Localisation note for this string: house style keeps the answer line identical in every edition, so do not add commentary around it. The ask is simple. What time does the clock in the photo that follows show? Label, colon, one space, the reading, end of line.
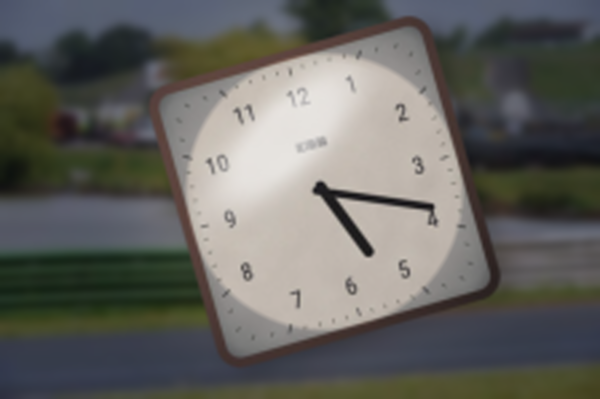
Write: 5:19
